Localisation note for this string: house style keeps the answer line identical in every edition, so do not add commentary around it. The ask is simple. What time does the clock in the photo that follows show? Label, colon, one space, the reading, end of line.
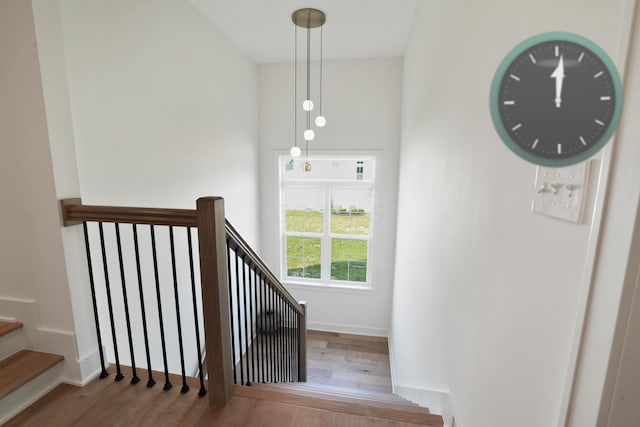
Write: 12:01
